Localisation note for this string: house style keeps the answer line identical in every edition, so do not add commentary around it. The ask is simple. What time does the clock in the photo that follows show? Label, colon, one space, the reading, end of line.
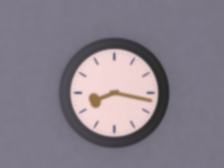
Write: 8:17
